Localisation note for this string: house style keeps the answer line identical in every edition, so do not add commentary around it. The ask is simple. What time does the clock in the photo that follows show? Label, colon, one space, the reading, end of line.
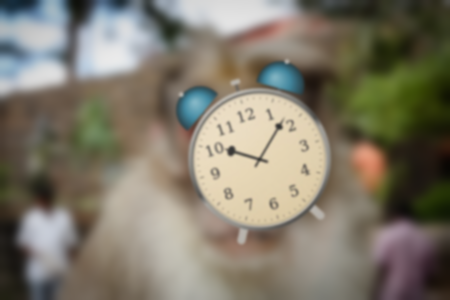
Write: 10:08
